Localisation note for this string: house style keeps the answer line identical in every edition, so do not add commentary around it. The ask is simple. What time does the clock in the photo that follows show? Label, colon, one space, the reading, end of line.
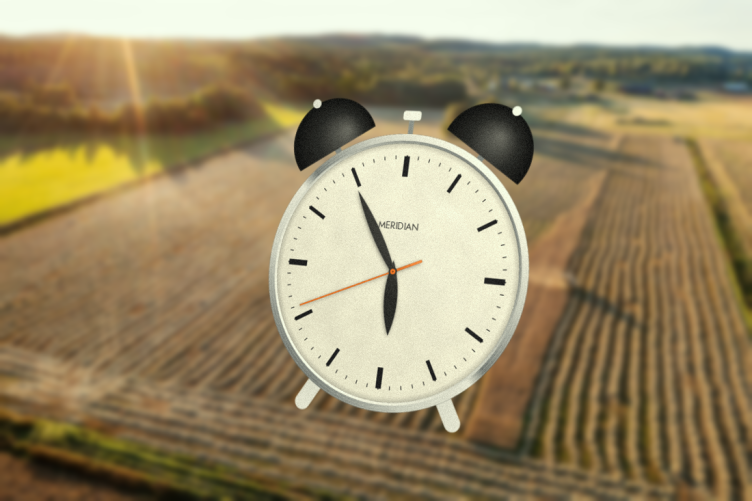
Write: 5:54:41
